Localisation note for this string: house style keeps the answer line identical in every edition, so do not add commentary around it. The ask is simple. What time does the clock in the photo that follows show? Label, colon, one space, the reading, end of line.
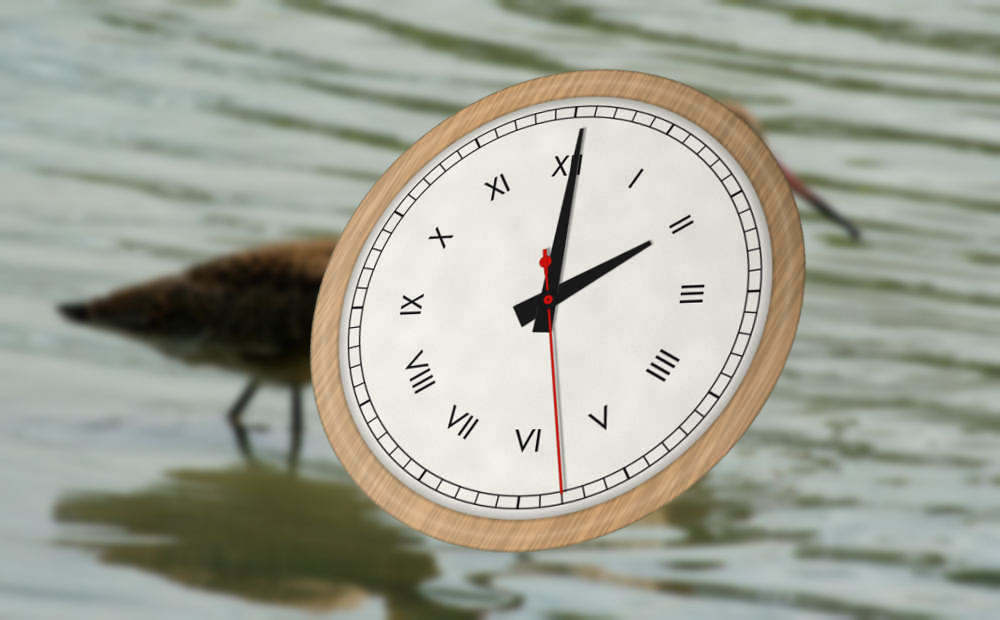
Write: 2:00:28
